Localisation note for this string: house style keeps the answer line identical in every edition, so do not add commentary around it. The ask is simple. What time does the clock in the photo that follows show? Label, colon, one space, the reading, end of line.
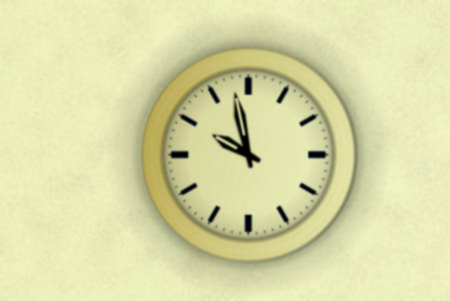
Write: 9:58
